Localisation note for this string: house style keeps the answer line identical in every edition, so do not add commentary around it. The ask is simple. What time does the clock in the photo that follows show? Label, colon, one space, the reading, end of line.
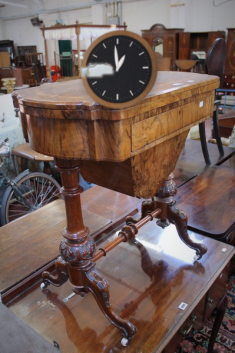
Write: 12:59
